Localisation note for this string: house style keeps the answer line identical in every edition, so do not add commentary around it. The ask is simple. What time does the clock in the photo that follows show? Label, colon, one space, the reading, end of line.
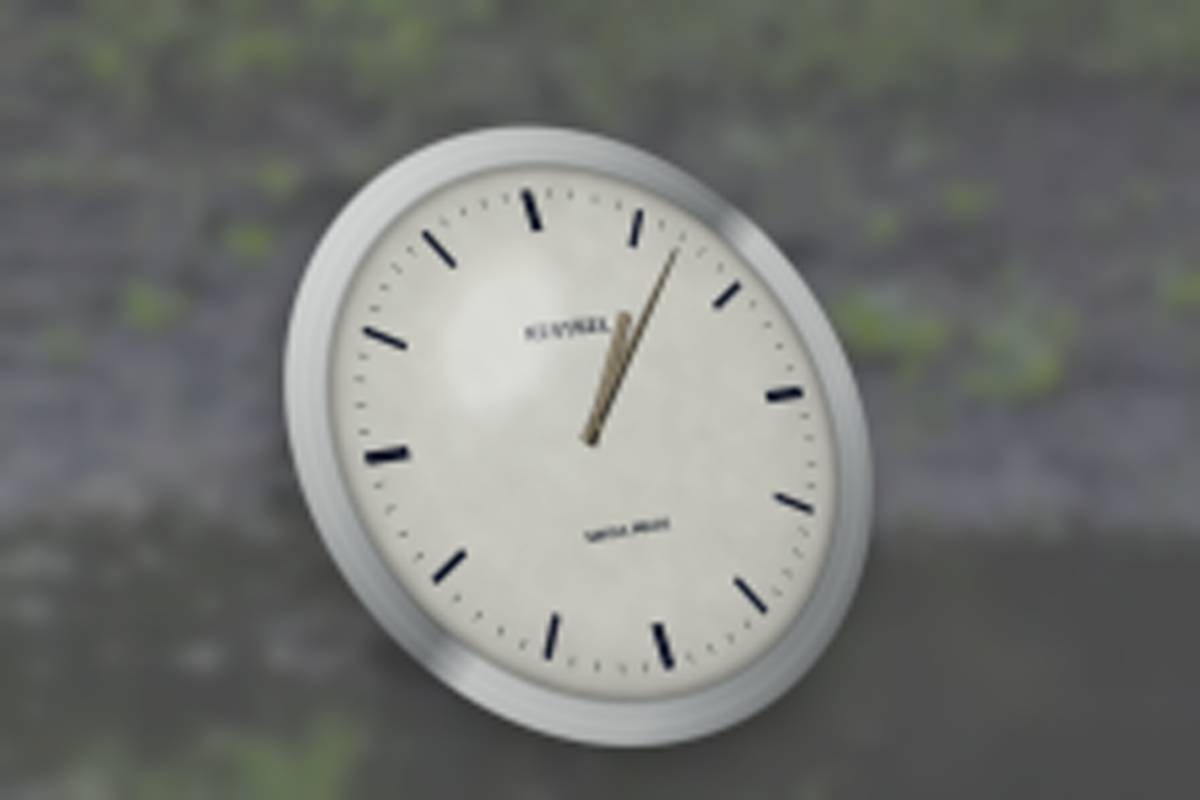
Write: 1:07
